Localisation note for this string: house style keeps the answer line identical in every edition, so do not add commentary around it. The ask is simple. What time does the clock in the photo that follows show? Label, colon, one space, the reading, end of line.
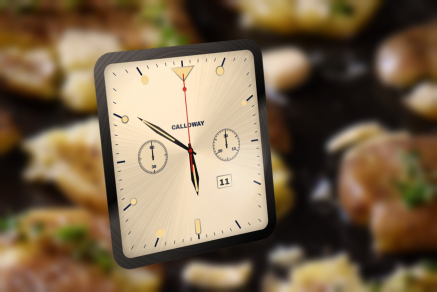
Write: 5:51
